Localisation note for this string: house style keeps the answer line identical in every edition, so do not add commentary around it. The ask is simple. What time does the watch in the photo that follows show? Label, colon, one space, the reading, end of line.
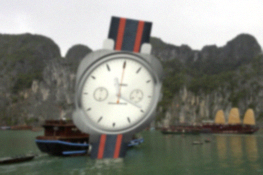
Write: 11:19
